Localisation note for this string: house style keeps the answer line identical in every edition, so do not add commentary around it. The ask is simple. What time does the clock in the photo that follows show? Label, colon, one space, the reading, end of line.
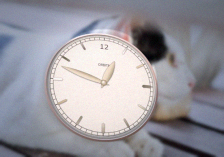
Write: 12:48
